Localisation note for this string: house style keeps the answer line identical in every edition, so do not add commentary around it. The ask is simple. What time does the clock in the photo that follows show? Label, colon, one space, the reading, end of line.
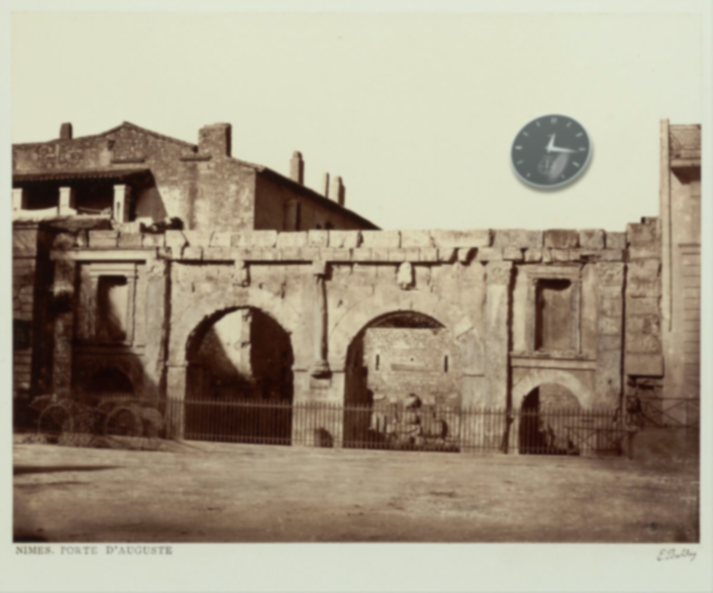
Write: 12:16
